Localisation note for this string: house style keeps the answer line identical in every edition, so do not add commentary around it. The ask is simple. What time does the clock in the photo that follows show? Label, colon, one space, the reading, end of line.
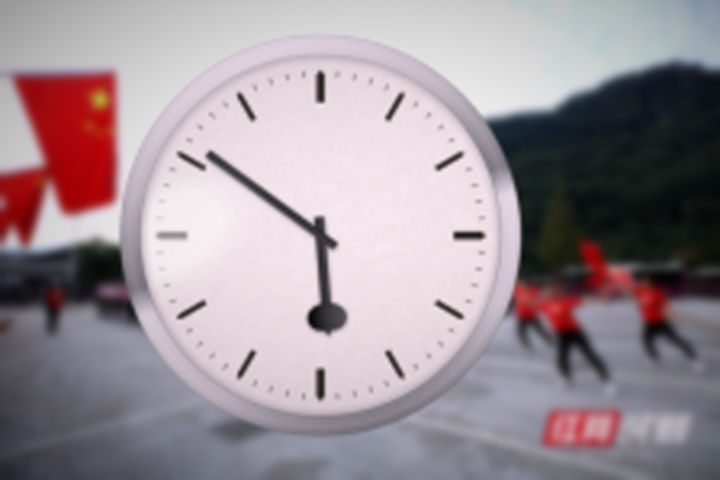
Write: 5:51
